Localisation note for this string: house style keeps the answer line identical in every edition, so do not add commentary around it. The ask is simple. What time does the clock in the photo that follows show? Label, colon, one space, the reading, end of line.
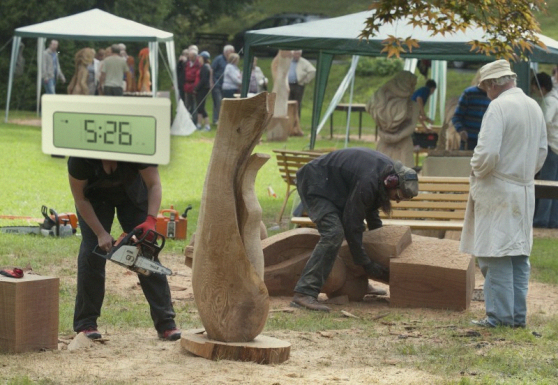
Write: 5:26
